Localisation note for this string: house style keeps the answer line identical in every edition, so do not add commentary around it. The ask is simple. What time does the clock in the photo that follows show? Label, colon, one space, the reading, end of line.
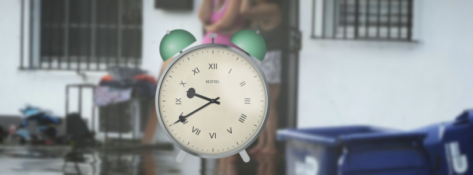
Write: 9:40
